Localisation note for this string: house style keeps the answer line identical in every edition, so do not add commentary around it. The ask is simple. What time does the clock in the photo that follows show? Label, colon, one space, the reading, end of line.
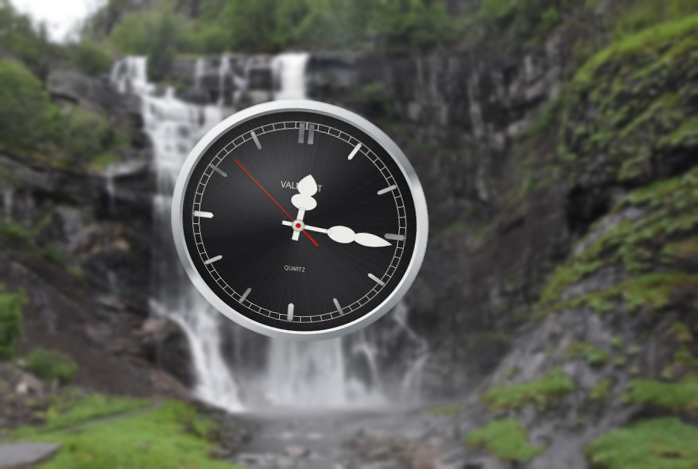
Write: 12:15:52
